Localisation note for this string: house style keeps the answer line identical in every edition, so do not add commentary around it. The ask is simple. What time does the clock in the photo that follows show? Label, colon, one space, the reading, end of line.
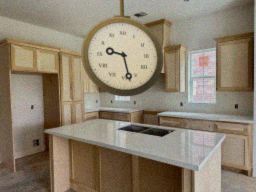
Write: 9:28
